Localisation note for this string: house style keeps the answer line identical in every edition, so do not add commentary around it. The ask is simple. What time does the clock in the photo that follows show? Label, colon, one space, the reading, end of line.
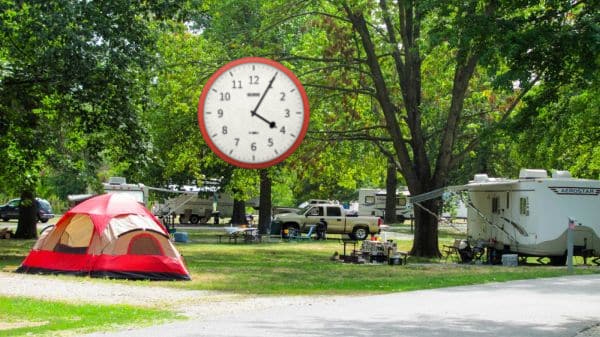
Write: 4:05
